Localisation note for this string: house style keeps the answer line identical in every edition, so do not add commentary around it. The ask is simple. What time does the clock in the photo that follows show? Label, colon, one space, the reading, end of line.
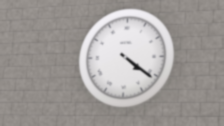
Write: 4:21
